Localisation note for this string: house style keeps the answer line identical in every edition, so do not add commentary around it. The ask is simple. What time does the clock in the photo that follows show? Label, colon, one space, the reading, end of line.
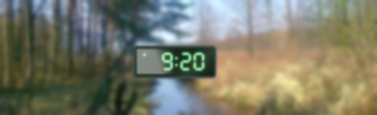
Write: 9:20
